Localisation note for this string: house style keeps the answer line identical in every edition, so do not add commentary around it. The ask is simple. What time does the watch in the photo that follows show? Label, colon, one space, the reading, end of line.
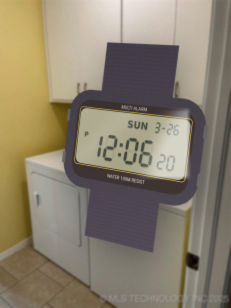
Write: 12:06:20
